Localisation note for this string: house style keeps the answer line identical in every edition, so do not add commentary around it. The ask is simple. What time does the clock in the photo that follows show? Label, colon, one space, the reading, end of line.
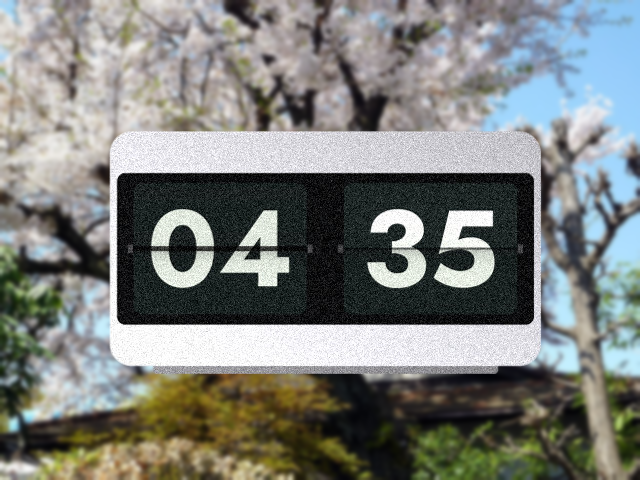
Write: 4:35
